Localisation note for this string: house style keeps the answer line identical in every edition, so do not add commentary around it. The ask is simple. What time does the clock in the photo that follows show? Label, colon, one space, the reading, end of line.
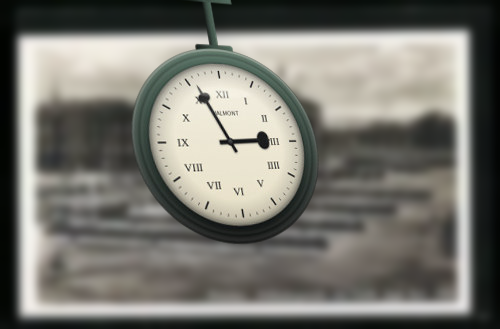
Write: 2:56
